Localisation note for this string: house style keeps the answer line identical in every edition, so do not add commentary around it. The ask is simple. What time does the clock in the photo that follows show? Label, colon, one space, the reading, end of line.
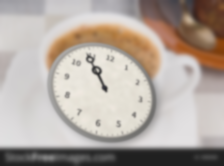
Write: 10:54
